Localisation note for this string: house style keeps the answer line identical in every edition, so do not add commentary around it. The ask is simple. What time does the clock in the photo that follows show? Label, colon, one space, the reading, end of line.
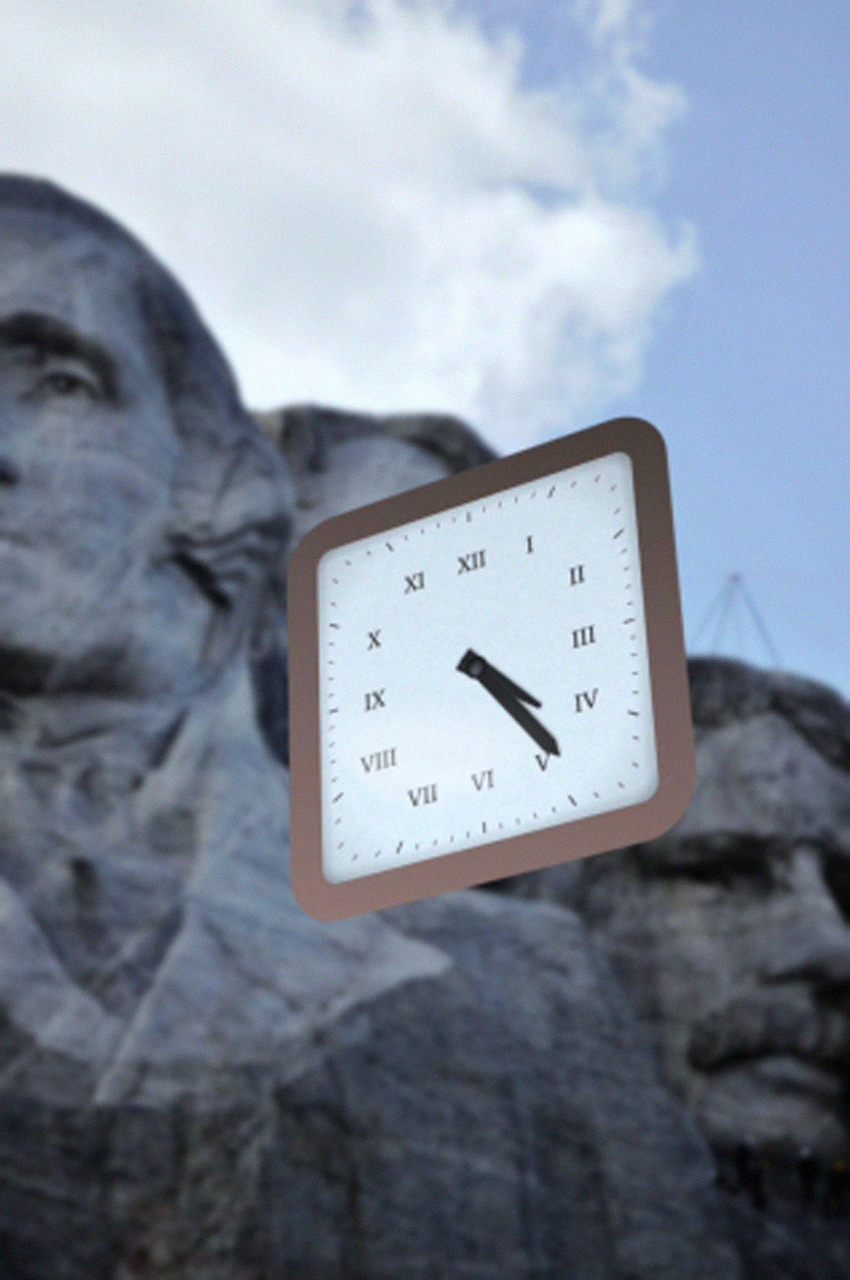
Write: 4:24
